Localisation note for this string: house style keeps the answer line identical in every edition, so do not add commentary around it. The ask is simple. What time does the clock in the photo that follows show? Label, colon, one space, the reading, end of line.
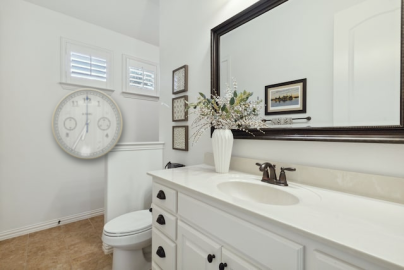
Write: 6:35
